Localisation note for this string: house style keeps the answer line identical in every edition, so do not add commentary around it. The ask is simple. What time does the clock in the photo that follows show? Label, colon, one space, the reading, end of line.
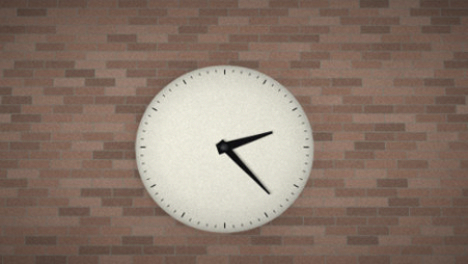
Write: 2:23
